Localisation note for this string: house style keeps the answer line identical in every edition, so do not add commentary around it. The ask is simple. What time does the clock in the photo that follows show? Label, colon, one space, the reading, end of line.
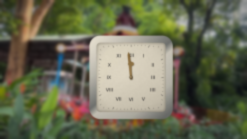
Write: 11:59
